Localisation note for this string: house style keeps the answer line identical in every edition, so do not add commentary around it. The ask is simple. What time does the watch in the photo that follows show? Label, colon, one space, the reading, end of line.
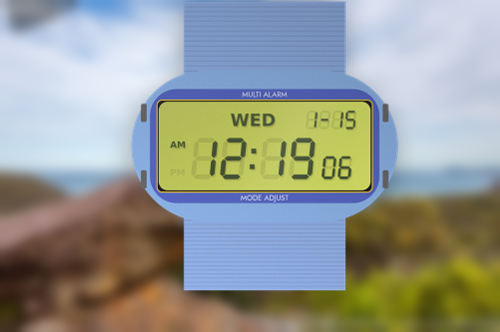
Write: 12:19:06
